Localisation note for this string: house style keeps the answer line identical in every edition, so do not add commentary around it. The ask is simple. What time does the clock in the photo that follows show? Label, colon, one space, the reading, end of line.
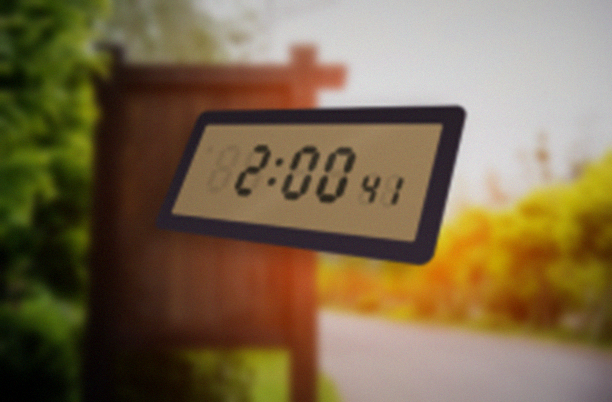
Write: 2:00:41
